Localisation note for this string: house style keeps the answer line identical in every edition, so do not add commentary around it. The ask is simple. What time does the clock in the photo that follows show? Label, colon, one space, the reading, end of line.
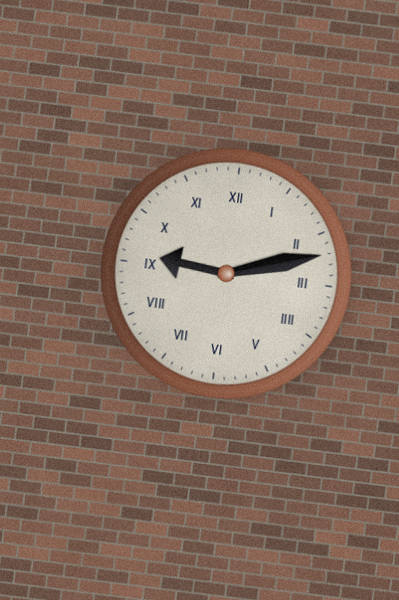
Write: 9:12
